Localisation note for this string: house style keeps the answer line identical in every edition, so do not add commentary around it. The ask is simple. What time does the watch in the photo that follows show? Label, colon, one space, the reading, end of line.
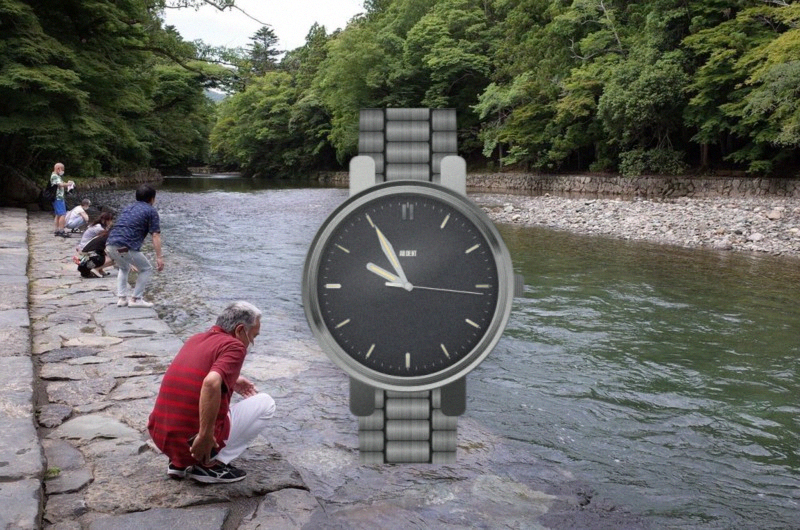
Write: 9:55:16
